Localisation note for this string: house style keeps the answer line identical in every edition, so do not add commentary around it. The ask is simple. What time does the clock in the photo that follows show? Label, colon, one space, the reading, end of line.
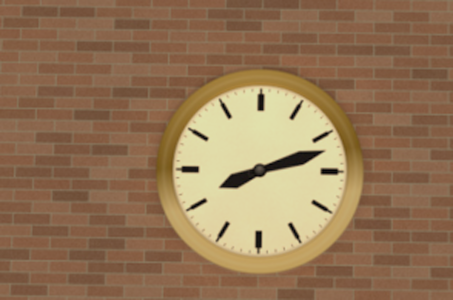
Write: 8:12
